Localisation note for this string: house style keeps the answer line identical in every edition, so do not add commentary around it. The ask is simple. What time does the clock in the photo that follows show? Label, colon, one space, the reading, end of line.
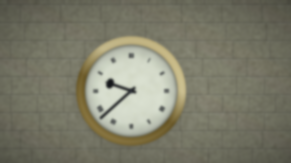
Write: 9:38
